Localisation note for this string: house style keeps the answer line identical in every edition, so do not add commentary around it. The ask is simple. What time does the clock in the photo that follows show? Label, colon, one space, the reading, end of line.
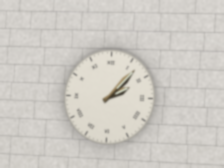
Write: 2:07
